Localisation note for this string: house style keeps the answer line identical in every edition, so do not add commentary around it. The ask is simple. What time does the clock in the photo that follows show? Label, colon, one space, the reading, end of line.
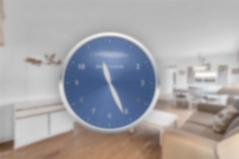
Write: 11:26
